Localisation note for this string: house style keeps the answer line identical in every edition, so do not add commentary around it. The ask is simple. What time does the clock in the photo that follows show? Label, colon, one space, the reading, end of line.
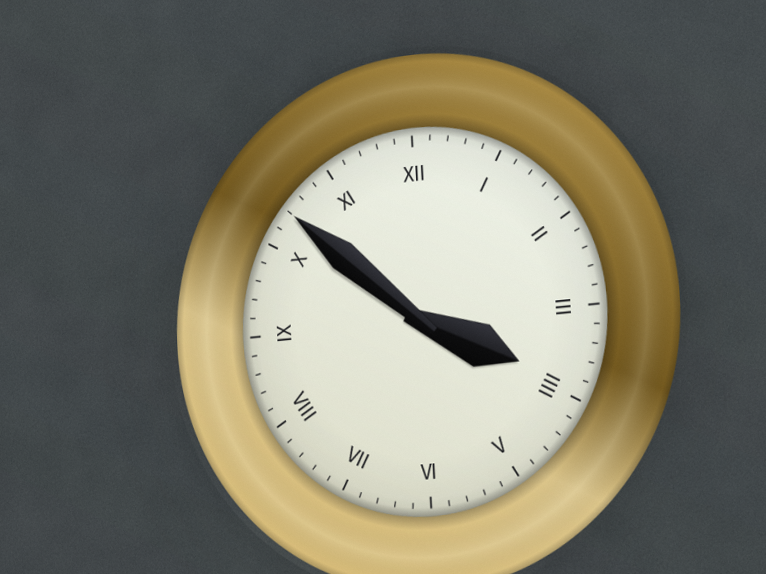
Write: 3:52
